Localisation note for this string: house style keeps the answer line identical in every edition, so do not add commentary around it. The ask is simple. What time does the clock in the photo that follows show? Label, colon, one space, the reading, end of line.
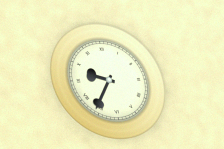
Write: 9:36
